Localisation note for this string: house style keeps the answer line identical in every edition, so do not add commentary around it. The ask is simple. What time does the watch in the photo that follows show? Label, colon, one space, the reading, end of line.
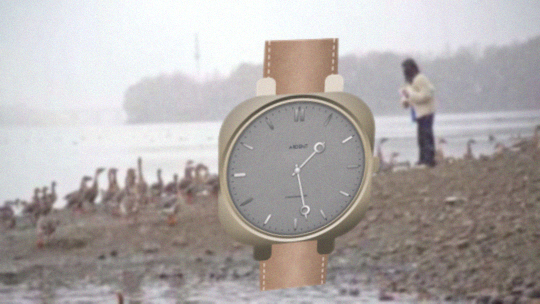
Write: 1:28
